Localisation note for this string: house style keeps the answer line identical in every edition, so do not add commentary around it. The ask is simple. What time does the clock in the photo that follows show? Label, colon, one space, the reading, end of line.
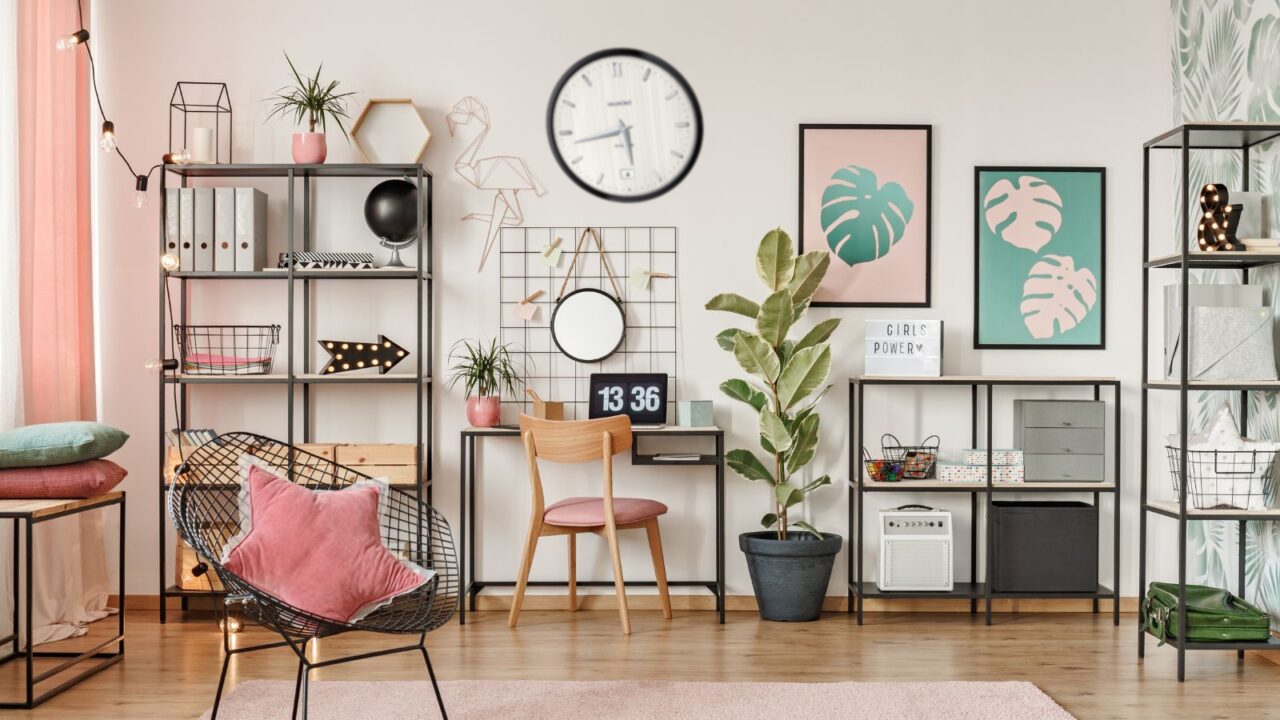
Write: 5:43
